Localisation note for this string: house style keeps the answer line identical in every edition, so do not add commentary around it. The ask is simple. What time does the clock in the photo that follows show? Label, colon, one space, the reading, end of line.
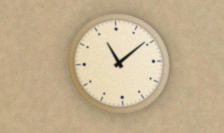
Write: 11:09
